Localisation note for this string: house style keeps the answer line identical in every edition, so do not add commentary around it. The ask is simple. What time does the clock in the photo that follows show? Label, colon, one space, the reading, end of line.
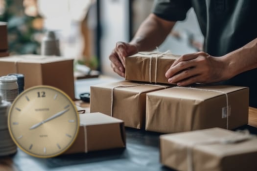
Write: 8:11
